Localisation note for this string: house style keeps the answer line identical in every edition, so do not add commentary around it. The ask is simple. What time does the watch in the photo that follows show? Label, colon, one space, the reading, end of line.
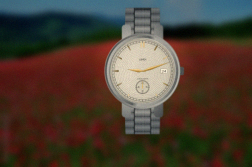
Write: 9:12
